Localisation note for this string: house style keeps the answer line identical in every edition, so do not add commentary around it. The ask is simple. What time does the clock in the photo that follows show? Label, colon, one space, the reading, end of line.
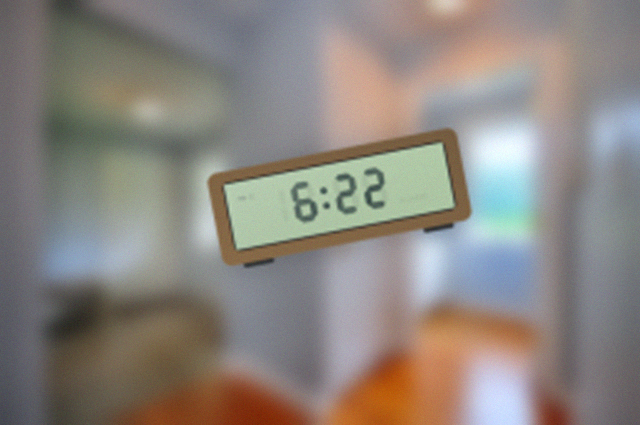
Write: 6:22
